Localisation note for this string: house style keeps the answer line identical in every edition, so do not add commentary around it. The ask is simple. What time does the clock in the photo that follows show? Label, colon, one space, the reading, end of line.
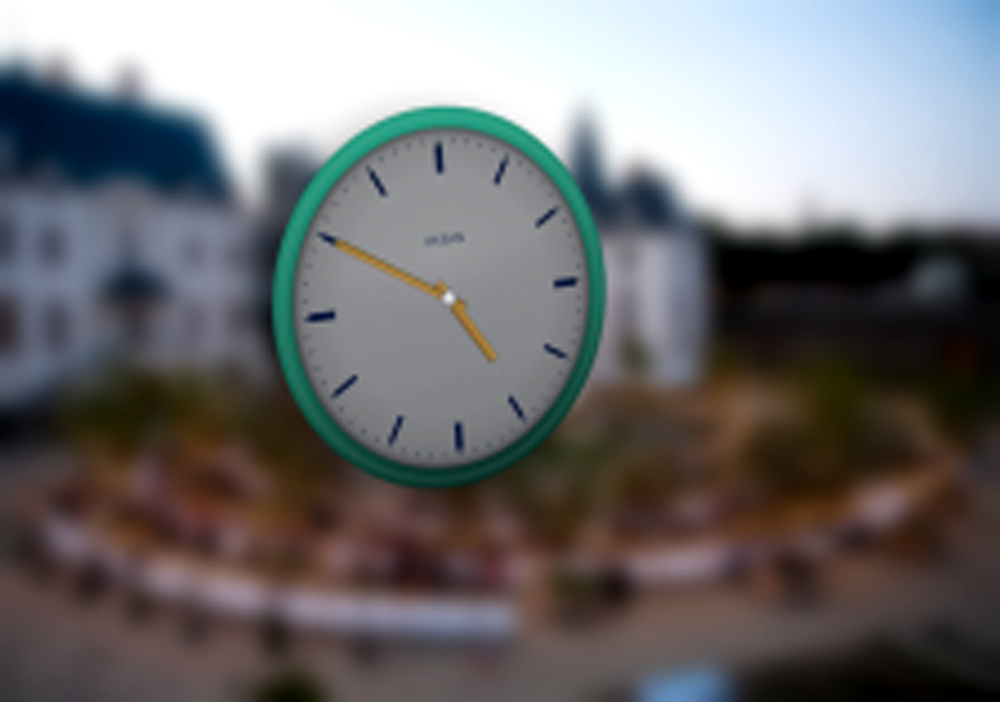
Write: 4:50
